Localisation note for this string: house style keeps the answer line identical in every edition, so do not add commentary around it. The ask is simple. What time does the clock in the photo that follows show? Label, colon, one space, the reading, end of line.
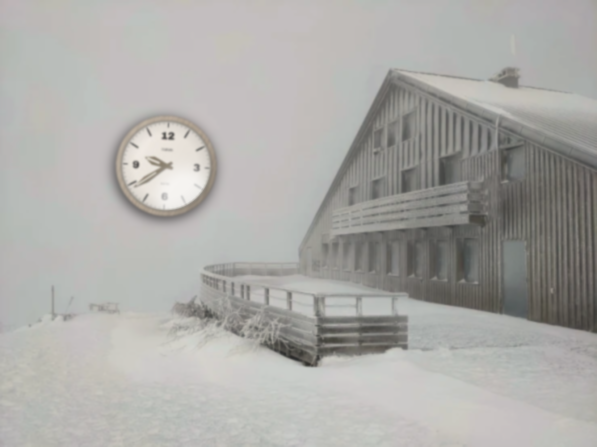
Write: 9:39
